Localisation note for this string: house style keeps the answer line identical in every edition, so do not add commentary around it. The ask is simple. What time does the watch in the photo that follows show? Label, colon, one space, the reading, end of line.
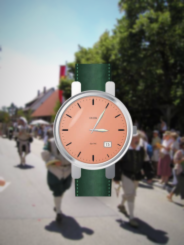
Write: 3:05
